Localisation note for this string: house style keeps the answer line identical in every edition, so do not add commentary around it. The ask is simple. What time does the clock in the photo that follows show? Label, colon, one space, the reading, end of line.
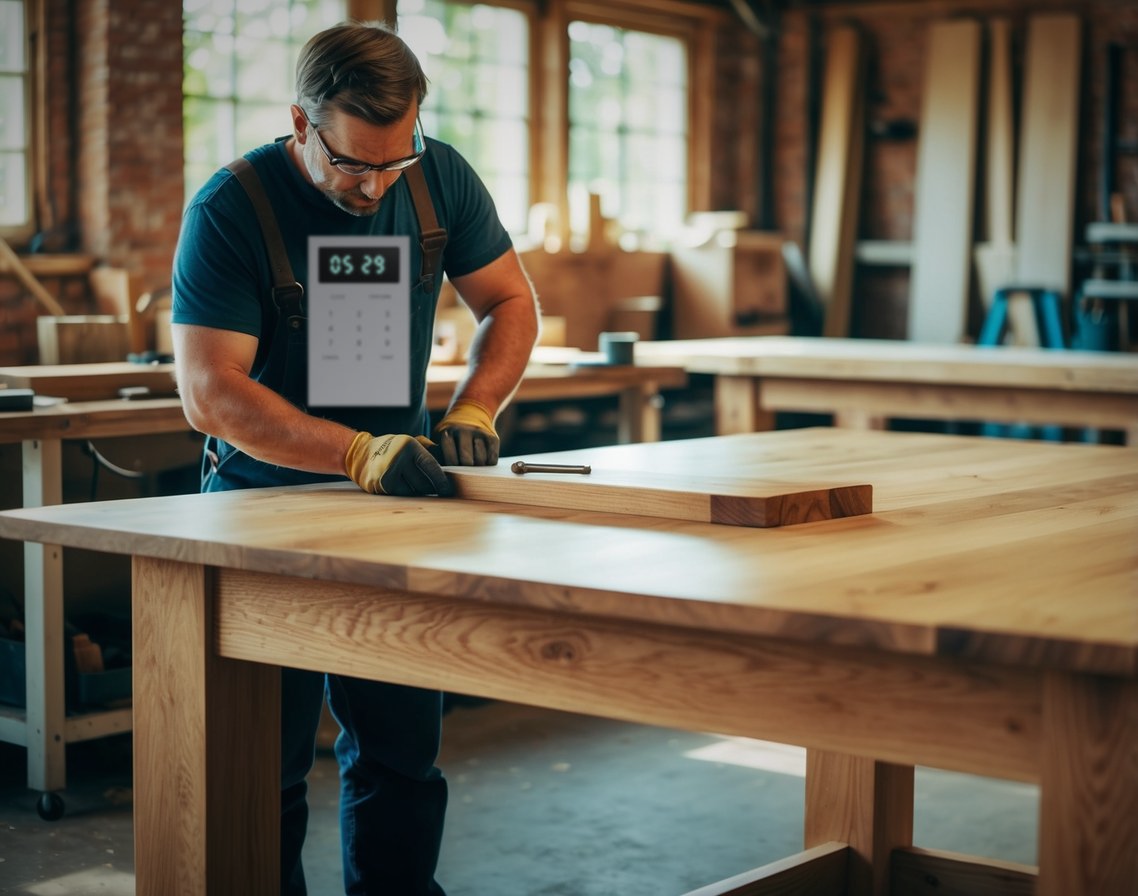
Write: 5:29
